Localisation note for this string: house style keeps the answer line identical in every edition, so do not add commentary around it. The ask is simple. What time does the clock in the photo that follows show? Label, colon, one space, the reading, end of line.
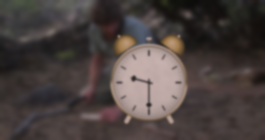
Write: 9:30
